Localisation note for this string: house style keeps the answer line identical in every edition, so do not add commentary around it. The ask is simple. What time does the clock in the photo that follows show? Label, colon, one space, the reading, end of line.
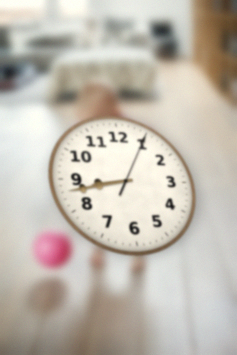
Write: 8:43:05
